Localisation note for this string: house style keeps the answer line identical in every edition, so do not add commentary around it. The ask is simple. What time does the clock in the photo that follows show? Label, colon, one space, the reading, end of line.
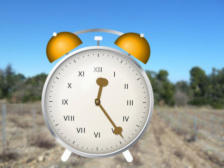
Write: 12:24
